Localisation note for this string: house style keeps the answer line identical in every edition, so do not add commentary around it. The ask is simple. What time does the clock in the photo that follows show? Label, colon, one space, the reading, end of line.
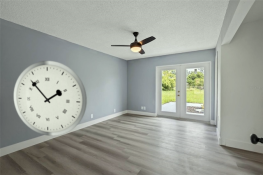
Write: 1:53
